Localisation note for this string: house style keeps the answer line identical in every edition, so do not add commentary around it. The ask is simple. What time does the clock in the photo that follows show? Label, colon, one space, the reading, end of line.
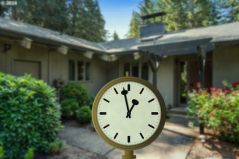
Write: 12:58
